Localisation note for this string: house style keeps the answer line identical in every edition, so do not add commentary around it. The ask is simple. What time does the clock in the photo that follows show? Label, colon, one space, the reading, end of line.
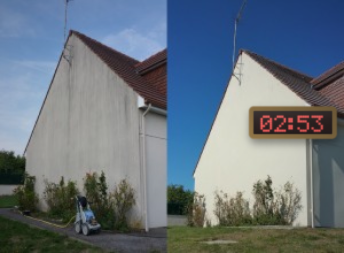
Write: 2:53
